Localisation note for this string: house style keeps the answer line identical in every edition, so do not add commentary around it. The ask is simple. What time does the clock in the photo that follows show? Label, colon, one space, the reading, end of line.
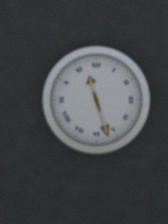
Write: 11:27
